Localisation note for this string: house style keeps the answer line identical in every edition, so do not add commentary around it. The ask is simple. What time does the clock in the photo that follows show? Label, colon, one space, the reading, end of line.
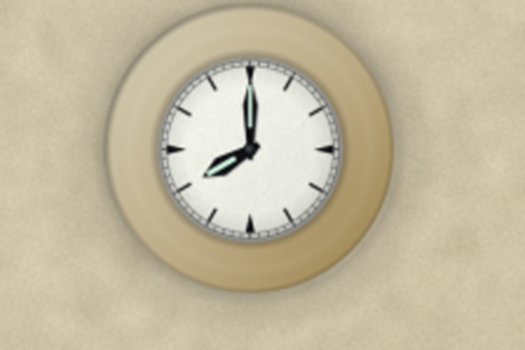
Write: 8:00
